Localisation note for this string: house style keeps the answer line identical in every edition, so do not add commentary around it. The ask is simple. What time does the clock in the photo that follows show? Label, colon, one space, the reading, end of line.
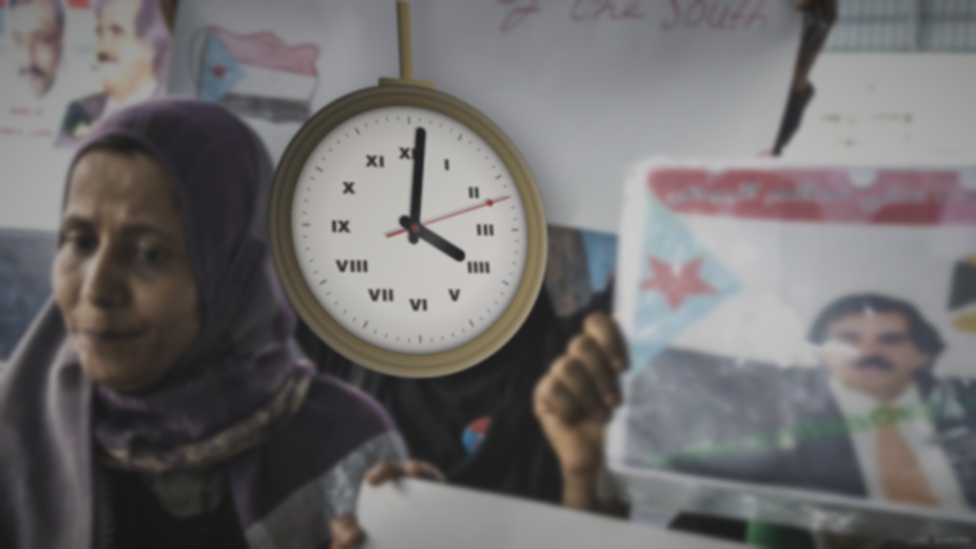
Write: 4:01:12
